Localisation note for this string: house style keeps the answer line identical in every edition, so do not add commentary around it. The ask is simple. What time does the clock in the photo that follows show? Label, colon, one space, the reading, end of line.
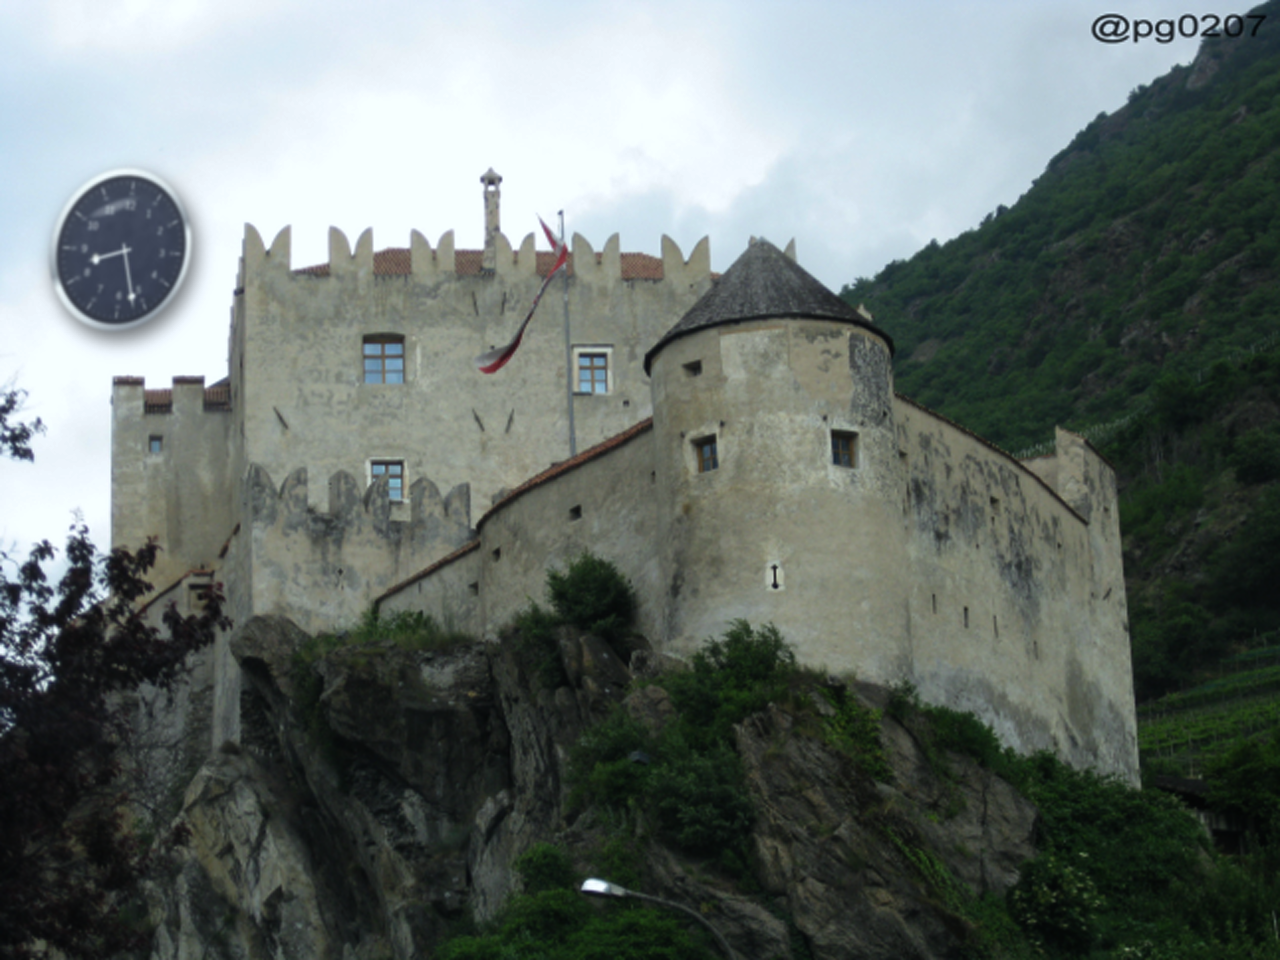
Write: 8:27
